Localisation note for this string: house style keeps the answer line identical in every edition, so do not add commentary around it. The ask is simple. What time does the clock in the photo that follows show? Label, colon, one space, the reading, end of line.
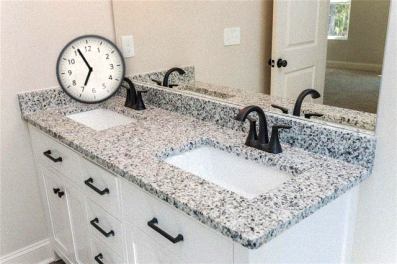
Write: 6:56
